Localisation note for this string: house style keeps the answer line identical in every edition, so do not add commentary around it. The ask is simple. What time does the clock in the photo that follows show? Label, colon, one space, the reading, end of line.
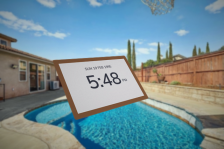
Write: 5:48
